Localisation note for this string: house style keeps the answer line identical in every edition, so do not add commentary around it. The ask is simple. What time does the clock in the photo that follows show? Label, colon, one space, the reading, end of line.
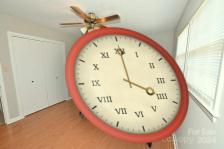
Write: 4:00
